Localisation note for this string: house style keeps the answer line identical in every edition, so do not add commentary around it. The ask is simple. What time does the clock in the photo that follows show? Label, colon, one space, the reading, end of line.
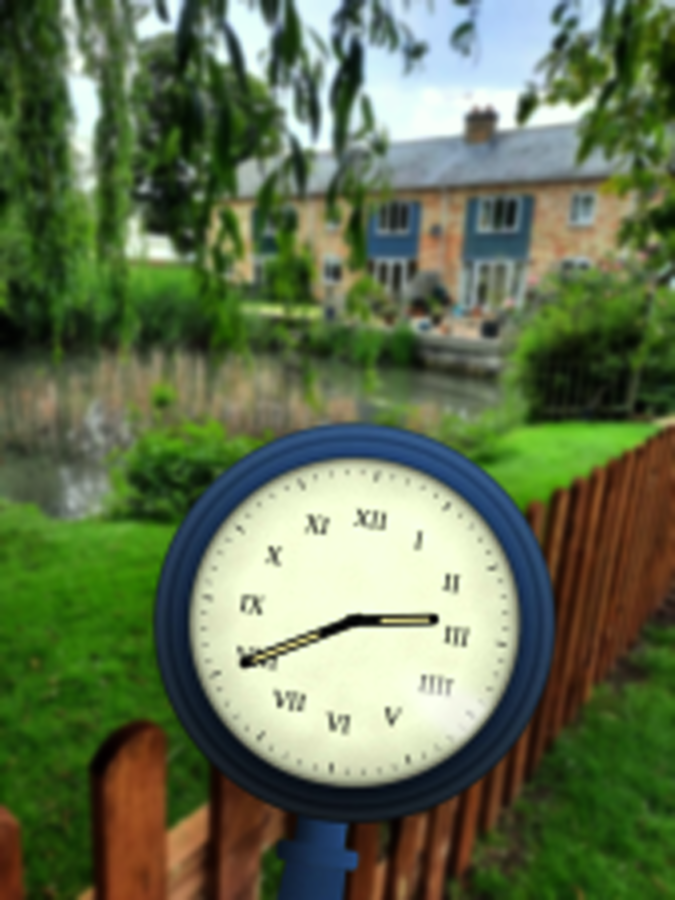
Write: 2:40
